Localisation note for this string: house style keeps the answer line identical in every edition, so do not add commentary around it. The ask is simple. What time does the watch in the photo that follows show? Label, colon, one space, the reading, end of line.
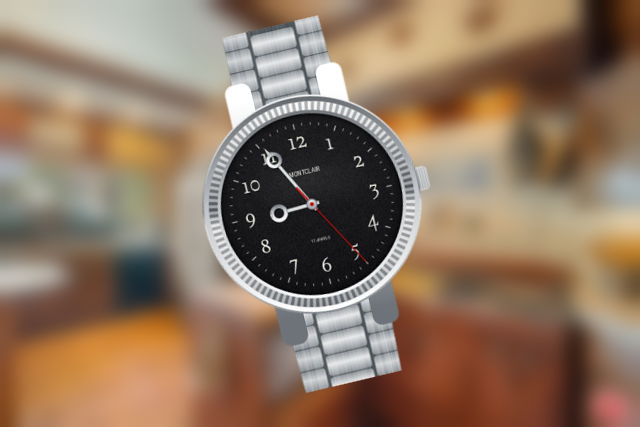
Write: 8:55:25
